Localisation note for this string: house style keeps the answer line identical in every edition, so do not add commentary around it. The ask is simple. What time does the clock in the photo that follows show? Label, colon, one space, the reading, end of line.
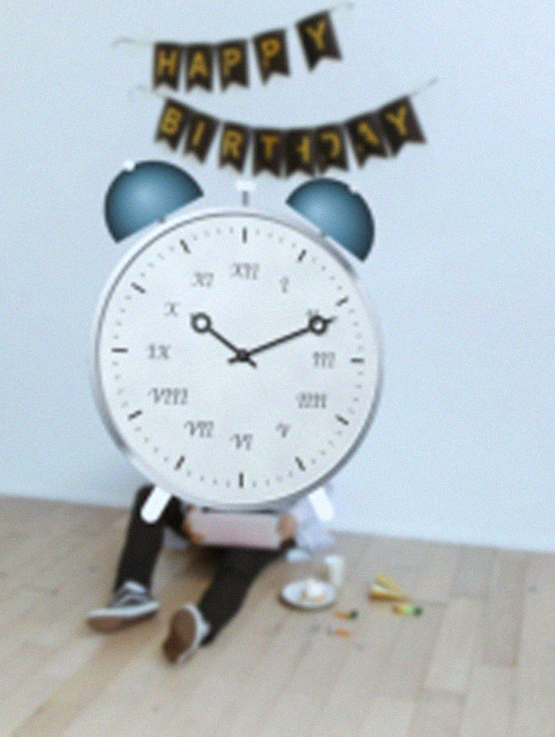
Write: 10:11
